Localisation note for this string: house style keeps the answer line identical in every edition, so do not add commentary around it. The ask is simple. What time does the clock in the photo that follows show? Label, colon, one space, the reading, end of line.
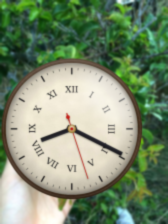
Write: 8:19:27
